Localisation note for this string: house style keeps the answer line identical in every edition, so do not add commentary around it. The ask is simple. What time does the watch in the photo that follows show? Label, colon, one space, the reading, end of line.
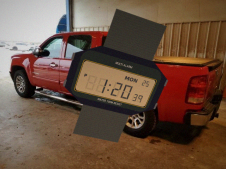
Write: 1:20:39
